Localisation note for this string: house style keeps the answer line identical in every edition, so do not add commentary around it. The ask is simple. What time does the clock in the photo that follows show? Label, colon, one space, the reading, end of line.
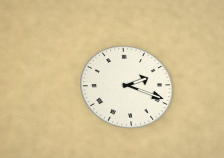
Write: 2:19
